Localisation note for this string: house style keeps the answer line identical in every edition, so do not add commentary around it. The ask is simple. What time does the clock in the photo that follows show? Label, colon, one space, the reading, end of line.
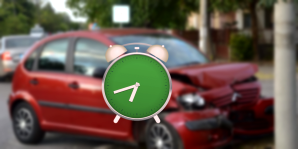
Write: 6:42
